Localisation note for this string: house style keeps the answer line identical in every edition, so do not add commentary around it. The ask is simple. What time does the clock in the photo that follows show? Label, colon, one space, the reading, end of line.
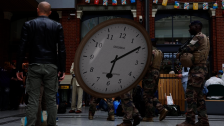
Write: 6:09
